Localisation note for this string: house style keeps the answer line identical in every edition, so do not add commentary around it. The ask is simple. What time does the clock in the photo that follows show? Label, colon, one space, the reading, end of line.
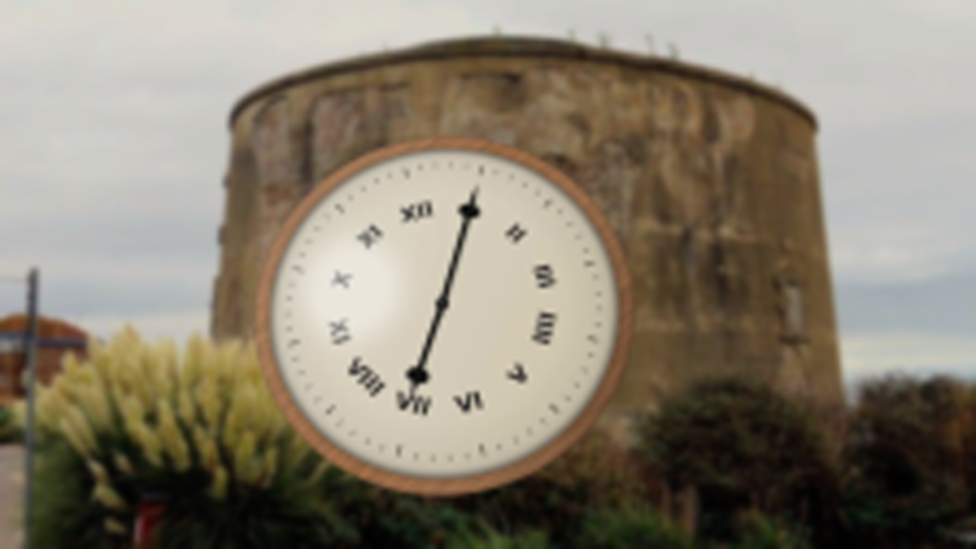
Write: 7:05
